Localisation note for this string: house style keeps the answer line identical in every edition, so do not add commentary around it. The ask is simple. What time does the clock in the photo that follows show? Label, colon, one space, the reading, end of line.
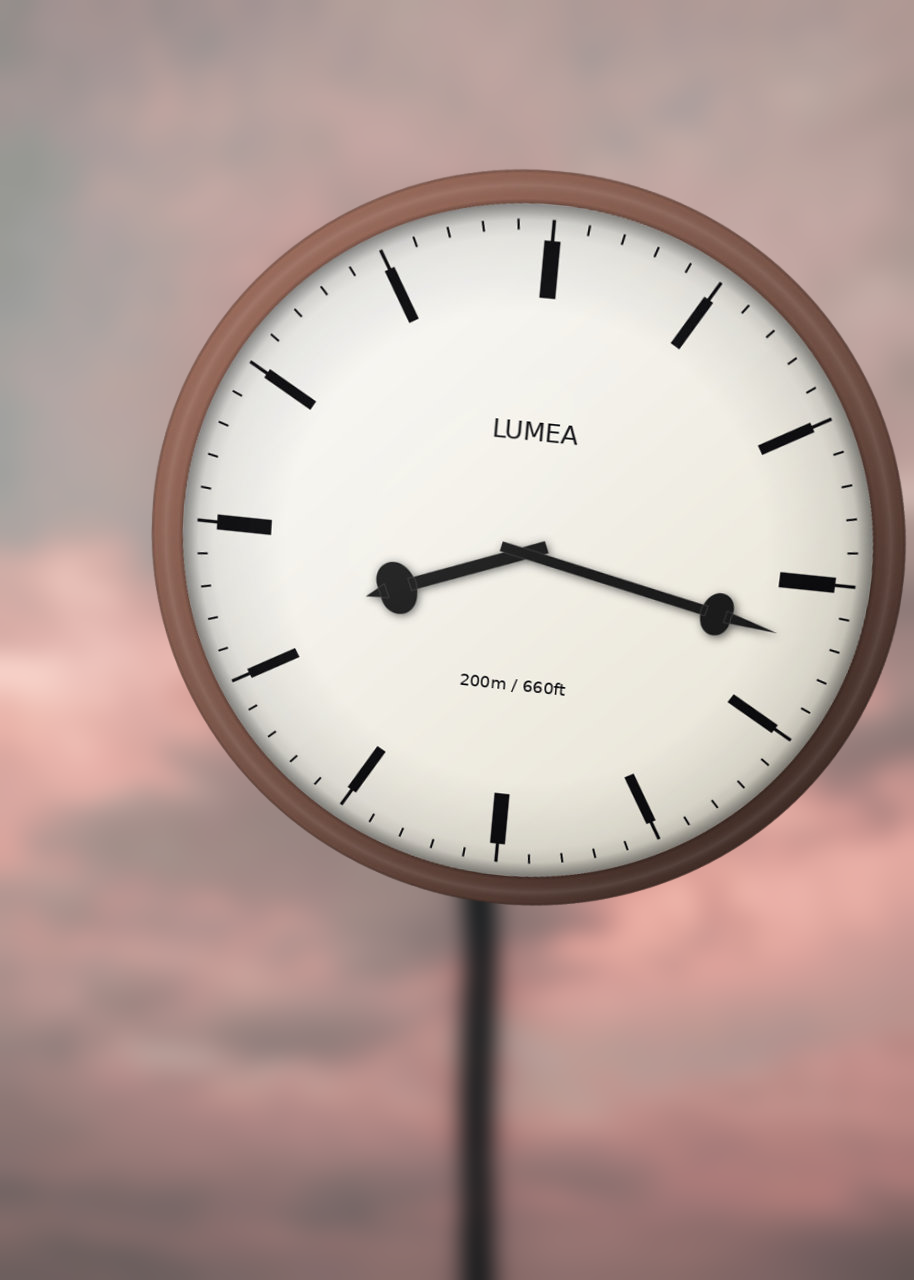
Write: 8:17
